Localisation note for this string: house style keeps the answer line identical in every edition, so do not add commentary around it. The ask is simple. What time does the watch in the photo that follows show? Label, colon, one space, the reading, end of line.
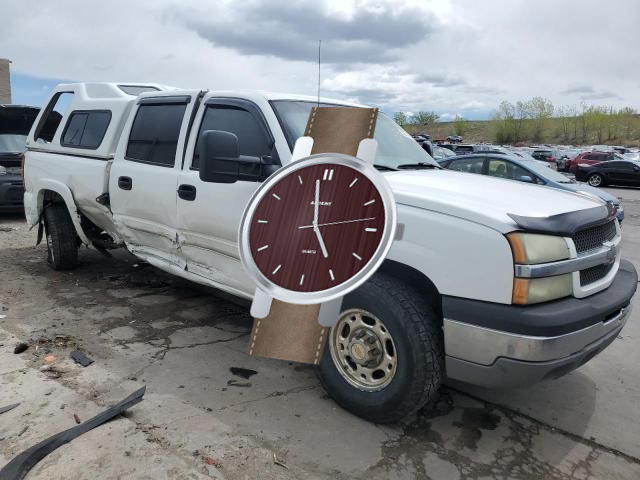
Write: 4:58:13
